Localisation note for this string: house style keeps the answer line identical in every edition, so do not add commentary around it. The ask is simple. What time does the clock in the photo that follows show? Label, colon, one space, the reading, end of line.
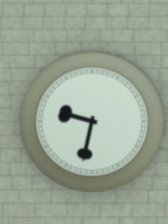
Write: 9:32
